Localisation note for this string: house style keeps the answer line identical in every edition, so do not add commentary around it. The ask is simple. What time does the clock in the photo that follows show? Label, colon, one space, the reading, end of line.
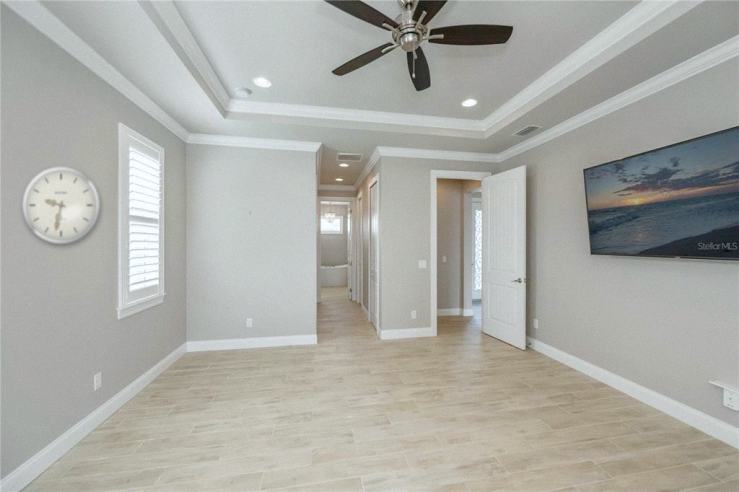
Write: 9:32
